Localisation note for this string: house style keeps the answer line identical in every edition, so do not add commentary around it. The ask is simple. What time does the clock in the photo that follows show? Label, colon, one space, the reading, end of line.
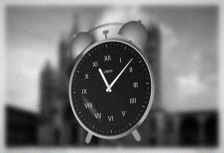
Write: 11:08
